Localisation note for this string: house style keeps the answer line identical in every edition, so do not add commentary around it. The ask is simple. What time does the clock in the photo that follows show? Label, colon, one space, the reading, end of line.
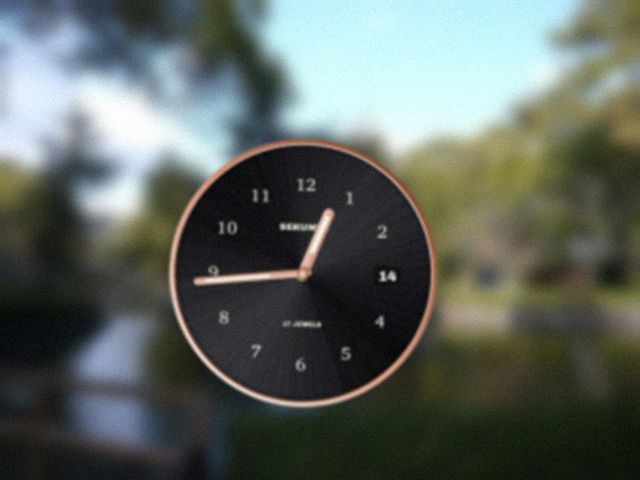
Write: 12:44
